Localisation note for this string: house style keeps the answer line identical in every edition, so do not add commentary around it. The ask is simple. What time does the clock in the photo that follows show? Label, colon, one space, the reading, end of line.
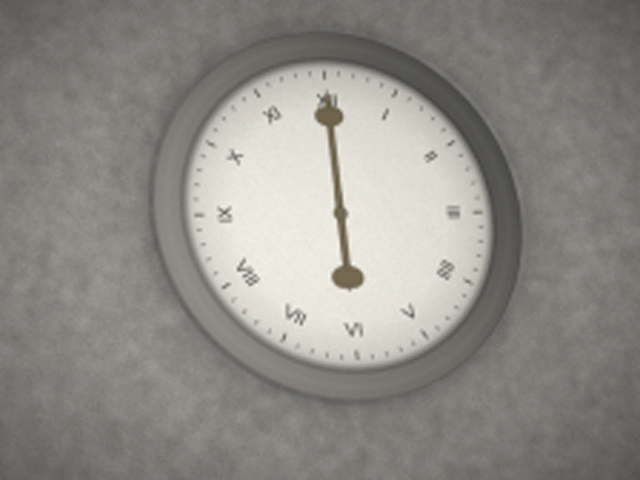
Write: 6:00
